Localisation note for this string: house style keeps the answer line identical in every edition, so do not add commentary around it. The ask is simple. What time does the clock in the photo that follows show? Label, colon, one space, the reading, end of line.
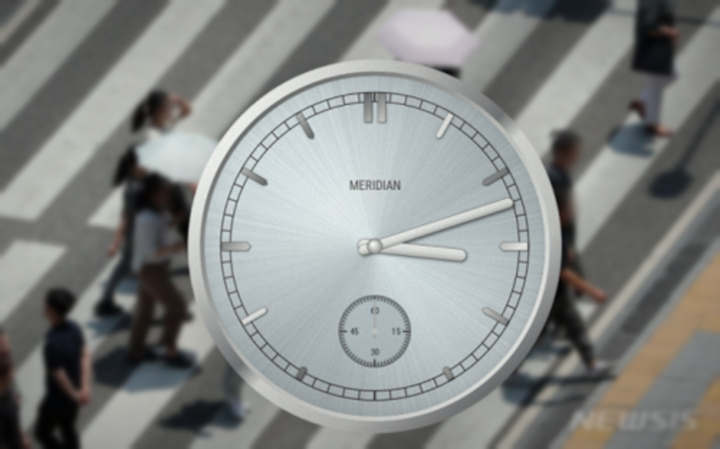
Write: 3:12
